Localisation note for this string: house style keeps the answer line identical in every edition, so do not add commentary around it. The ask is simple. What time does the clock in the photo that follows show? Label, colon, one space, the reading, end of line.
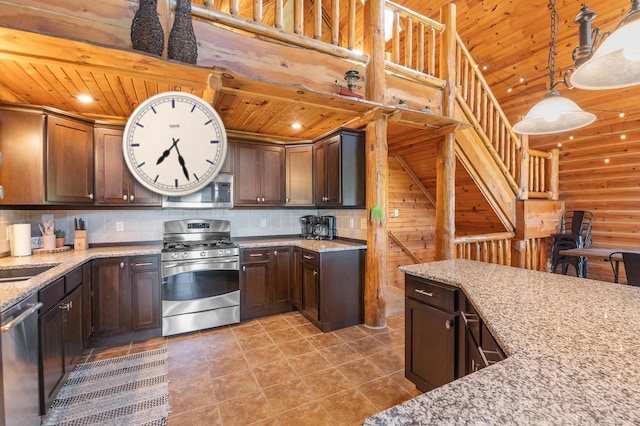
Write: 7:27
